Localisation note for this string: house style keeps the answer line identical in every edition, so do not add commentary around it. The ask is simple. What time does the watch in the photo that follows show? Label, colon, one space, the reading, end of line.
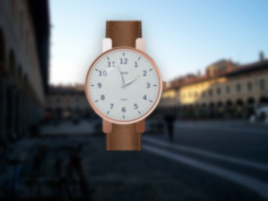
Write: 1:57
